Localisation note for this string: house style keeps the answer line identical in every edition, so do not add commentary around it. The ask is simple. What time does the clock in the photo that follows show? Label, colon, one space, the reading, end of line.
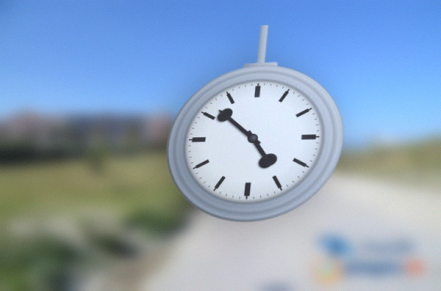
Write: 4:52
